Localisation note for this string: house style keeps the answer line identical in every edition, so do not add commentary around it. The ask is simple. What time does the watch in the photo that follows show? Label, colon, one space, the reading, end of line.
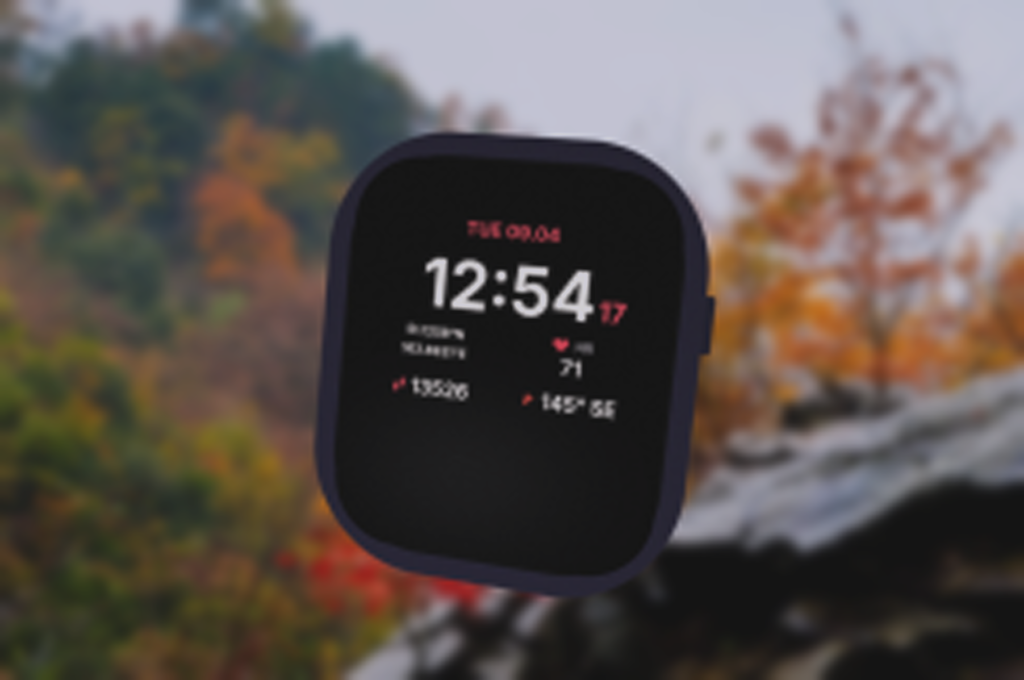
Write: 12:54
